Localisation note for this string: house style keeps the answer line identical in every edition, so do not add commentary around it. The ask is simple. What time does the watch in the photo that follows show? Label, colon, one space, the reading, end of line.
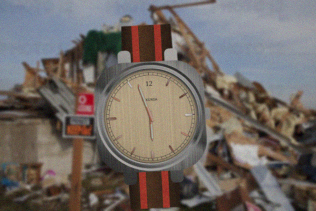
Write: 5:57
